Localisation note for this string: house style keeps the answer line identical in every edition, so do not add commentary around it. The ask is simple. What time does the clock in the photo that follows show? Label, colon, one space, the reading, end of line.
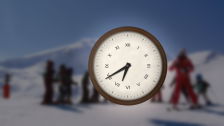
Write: 6:40
